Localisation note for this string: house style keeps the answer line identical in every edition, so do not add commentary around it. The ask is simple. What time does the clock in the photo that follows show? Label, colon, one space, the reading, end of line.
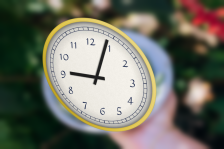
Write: 9:04
